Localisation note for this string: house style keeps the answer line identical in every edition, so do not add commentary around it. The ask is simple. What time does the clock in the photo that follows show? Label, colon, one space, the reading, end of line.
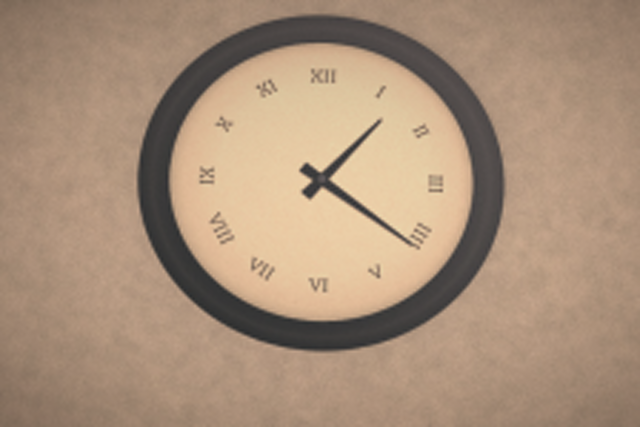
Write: 1:21
